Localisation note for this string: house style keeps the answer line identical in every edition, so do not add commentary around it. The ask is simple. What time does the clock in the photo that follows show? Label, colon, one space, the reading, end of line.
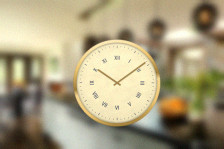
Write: 10:09
